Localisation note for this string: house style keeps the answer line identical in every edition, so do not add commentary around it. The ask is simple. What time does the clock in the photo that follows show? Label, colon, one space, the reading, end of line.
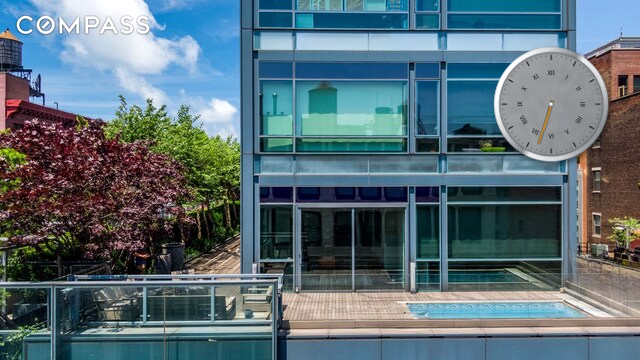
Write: 6:33
